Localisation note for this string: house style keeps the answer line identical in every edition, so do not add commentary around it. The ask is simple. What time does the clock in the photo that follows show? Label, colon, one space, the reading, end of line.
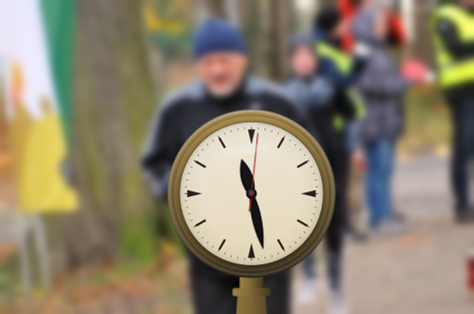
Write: 11:28:01
